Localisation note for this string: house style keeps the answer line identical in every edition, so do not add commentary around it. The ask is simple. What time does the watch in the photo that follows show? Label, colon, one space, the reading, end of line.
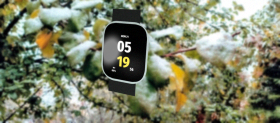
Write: 5:19
